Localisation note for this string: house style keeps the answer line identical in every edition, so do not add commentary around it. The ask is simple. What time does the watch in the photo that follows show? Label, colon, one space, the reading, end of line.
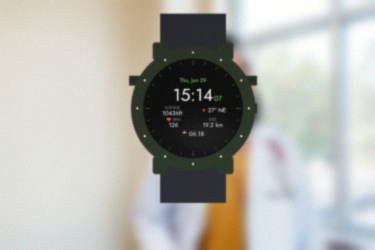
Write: 15:14
